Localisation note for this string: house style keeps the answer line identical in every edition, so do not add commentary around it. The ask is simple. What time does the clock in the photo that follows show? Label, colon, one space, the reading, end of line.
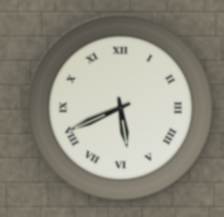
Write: 5:41
